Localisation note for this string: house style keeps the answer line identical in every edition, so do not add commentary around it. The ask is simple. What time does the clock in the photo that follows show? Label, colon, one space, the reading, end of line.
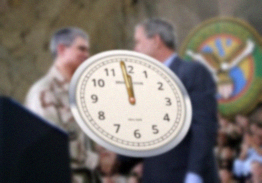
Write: 11:59
